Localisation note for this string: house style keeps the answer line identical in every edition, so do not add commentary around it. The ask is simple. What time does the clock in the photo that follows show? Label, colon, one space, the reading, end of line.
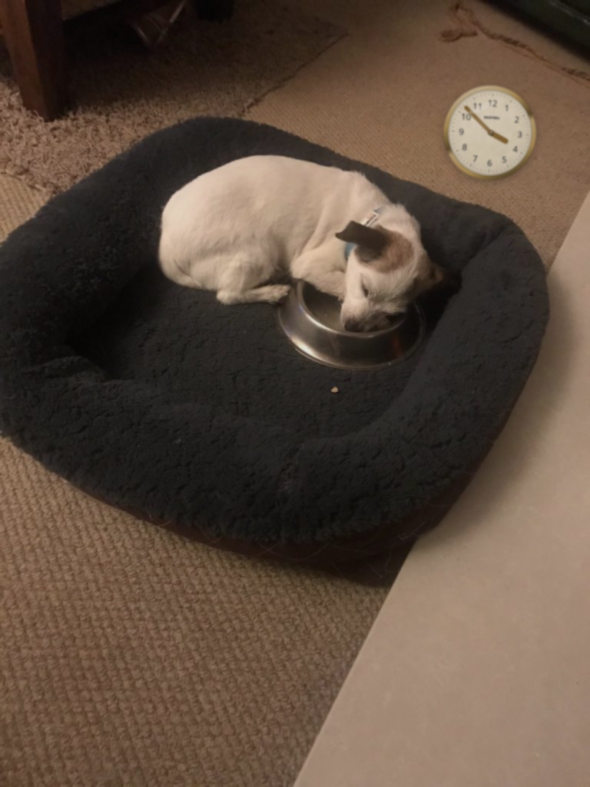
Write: 3:52
